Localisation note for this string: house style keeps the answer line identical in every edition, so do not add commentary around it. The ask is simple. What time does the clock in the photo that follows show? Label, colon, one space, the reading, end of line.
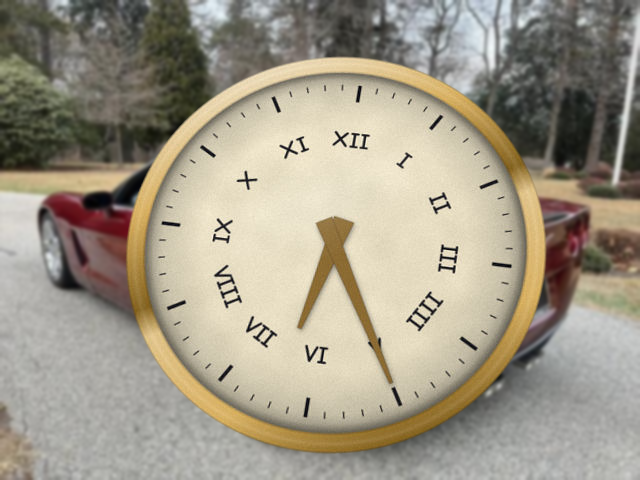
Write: 6:25
